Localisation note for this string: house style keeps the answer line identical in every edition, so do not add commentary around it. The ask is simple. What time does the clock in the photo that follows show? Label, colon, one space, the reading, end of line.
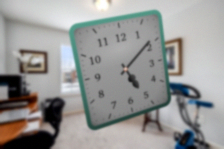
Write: 5:09
